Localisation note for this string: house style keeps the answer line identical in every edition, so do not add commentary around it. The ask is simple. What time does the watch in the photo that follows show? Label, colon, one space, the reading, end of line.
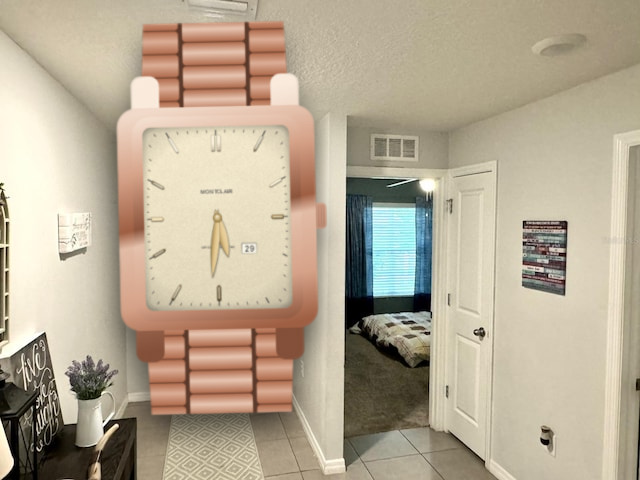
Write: 5:31
